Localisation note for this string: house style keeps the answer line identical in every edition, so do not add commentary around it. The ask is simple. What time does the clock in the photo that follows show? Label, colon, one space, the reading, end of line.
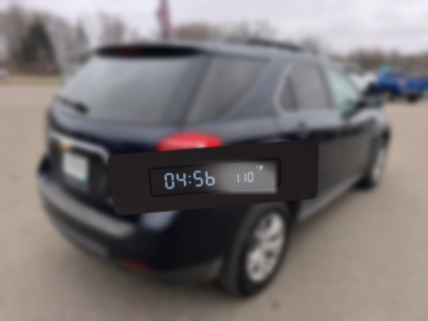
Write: 4:56
